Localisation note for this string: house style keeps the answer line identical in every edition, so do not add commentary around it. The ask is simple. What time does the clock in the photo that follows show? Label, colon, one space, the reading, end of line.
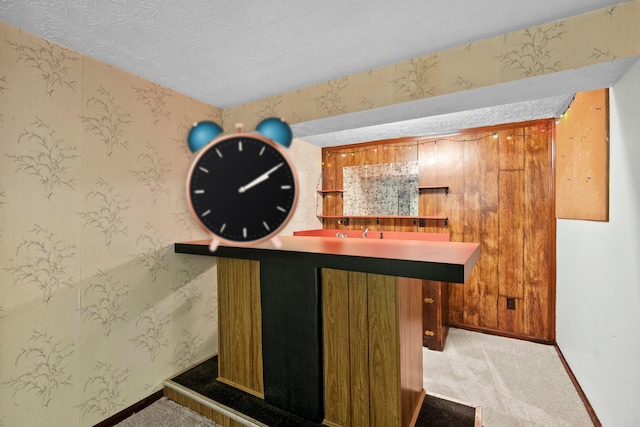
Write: 2:10
